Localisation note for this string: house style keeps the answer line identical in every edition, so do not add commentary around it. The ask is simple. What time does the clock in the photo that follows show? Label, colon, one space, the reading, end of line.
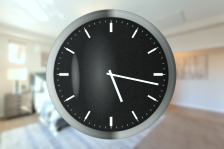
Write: 5:17
